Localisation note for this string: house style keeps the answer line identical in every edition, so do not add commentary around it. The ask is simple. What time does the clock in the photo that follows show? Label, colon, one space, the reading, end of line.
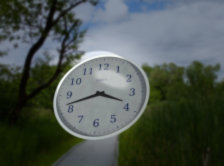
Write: 3:42
